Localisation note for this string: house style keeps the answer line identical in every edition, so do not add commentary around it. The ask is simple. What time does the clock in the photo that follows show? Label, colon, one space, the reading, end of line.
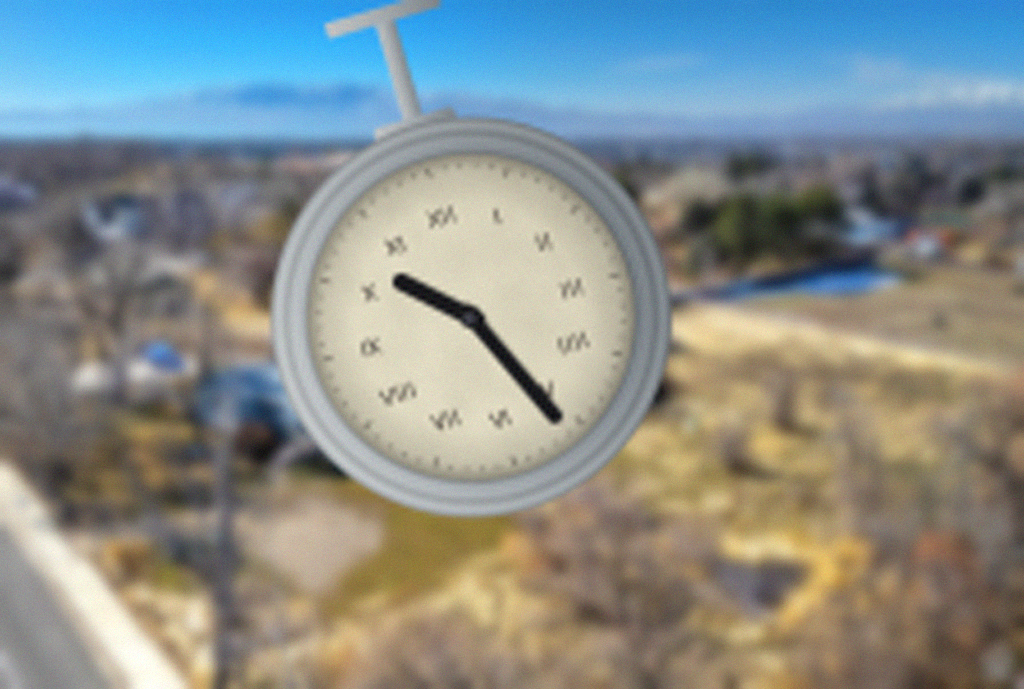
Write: 10:26
